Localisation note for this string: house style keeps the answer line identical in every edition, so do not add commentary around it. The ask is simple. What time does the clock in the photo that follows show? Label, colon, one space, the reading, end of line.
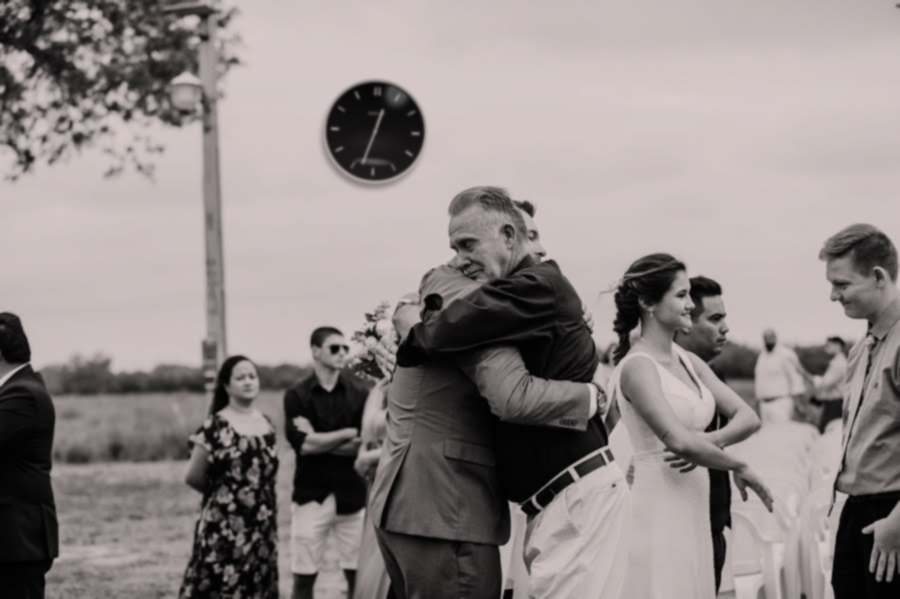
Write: 12:33
